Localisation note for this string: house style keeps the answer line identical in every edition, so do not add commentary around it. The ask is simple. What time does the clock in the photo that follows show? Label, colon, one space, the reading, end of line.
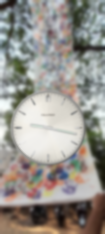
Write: 9:17
